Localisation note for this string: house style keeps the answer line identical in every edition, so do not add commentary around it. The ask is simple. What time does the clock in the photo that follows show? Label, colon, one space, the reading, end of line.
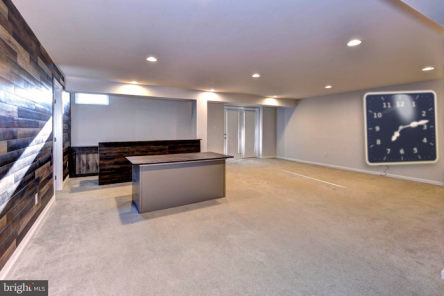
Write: 7:13
